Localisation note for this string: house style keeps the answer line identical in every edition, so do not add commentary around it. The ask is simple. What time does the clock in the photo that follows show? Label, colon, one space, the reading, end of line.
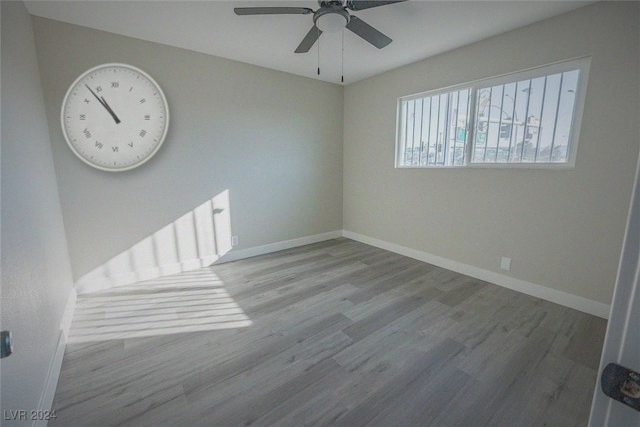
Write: 10:53
